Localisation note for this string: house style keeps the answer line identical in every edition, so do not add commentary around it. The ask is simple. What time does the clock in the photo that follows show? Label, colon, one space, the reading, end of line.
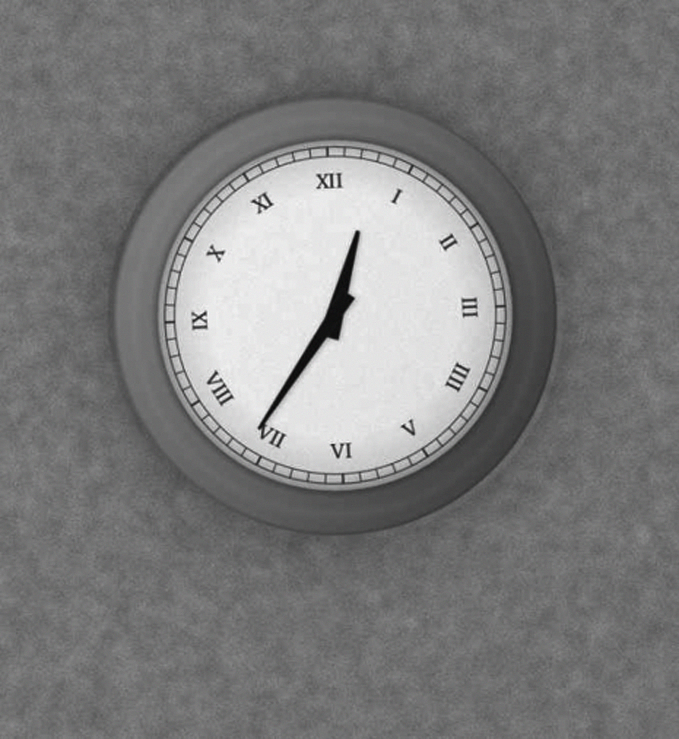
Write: 12:36
